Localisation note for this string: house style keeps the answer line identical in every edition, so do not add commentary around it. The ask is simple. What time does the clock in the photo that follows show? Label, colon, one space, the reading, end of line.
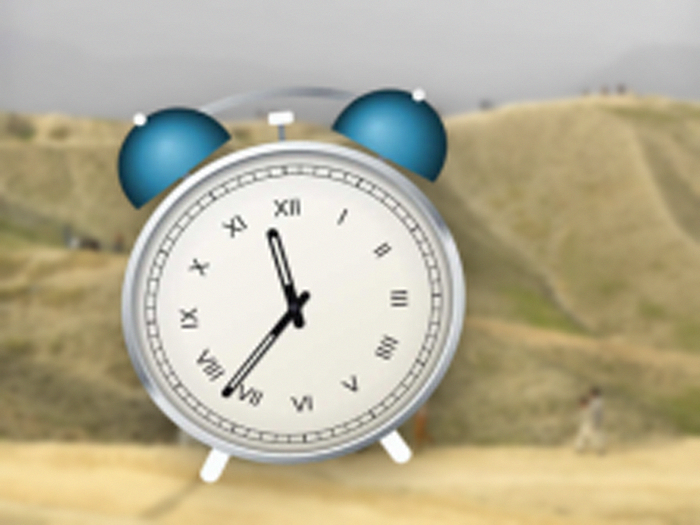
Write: 11:37
